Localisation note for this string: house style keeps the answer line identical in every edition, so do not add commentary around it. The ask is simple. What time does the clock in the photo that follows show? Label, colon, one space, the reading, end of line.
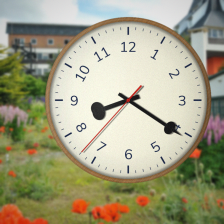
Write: 8:20:37
